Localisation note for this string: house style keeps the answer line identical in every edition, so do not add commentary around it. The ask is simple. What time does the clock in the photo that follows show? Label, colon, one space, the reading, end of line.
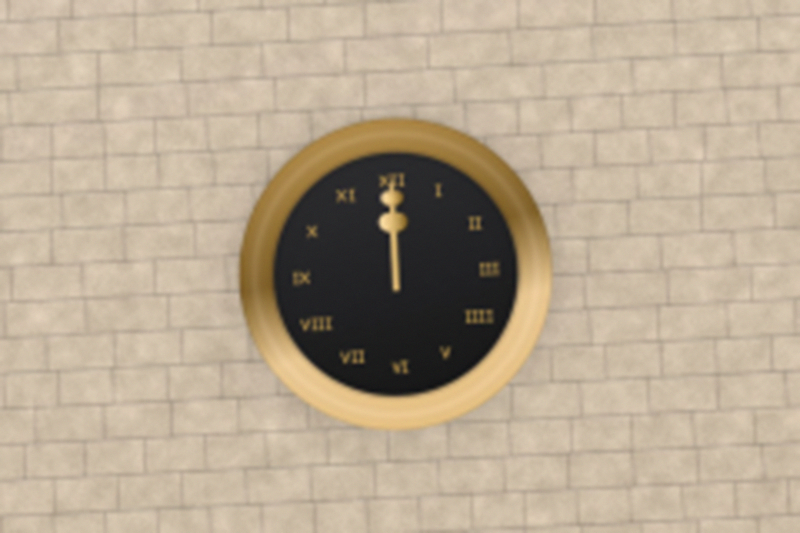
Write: 12:00
